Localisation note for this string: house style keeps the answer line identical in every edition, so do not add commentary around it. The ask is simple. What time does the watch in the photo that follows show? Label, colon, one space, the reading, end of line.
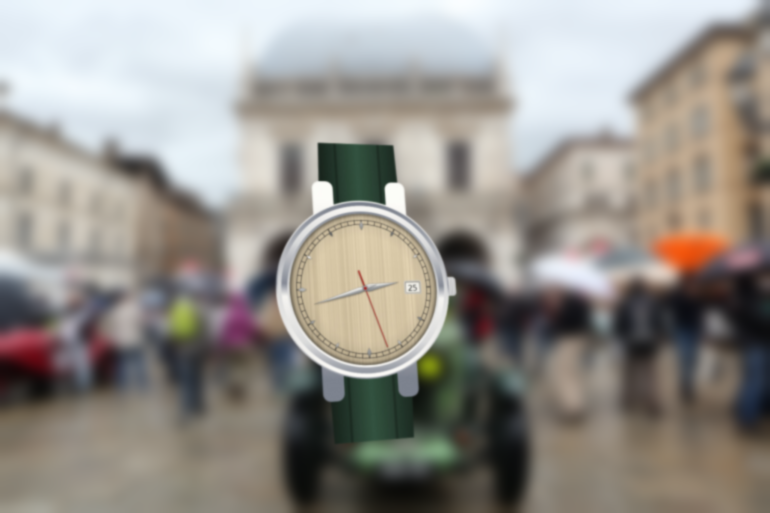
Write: 2:42:27
